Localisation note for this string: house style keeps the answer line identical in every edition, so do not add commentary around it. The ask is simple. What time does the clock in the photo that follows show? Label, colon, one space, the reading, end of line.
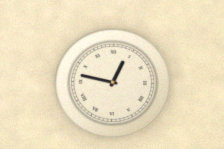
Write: 12:47
